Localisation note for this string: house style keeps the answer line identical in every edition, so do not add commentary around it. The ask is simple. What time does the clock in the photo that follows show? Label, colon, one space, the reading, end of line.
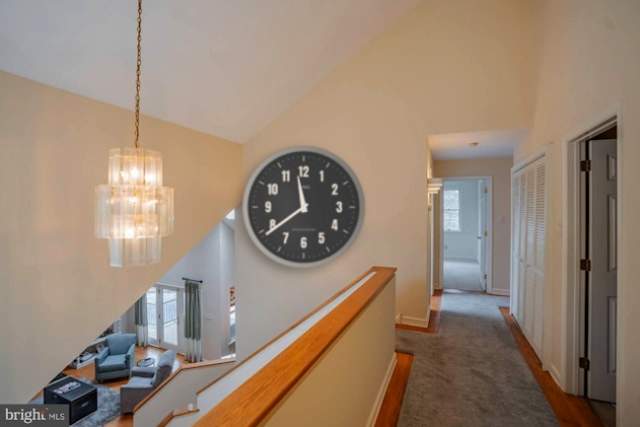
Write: 11:39
